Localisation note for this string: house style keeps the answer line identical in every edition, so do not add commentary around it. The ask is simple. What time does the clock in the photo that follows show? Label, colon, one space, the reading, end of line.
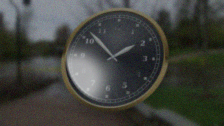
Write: 1:52
